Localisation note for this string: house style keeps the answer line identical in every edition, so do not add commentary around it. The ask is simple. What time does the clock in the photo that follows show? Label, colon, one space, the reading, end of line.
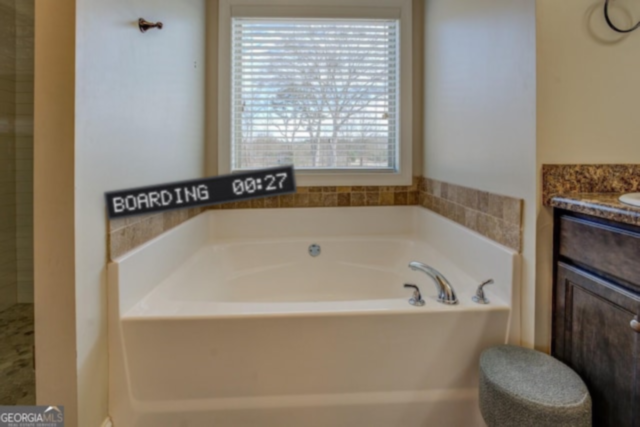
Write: 0:27
